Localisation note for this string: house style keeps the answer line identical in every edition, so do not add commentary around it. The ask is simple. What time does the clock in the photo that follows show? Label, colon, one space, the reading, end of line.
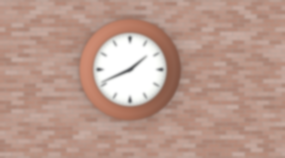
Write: 1:41
